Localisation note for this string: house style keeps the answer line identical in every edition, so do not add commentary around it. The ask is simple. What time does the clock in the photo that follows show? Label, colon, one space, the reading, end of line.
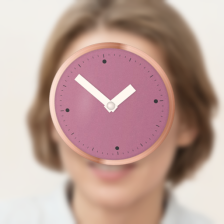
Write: 1:53
